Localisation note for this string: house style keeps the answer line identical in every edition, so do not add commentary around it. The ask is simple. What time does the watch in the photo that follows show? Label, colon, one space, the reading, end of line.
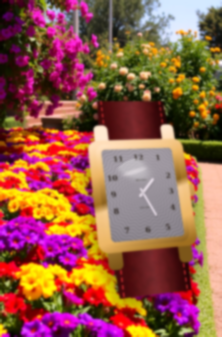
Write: 1:26
